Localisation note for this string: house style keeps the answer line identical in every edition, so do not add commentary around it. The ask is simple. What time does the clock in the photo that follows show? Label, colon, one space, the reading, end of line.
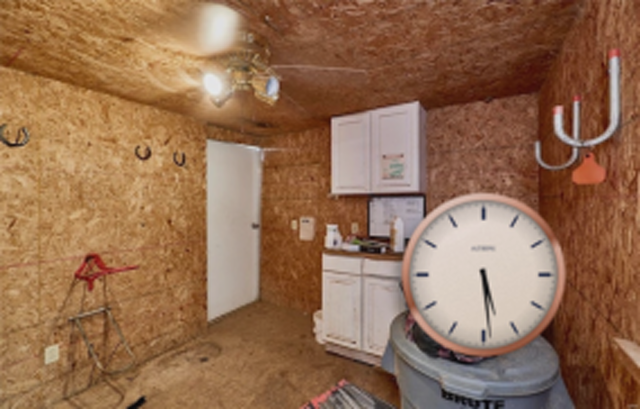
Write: 5:29
